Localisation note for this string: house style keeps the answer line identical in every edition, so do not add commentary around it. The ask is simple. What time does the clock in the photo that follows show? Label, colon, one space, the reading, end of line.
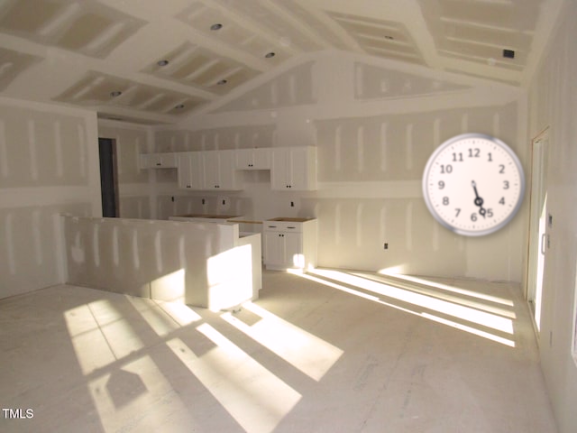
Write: 5:27
